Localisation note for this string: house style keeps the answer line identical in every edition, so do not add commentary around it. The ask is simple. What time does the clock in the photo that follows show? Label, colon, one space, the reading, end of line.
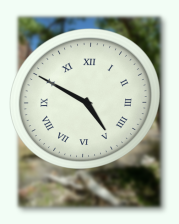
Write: 4:50
